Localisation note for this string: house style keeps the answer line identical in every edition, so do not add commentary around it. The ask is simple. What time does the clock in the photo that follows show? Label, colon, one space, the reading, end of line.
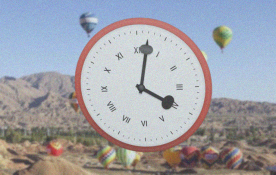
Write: 4:02
